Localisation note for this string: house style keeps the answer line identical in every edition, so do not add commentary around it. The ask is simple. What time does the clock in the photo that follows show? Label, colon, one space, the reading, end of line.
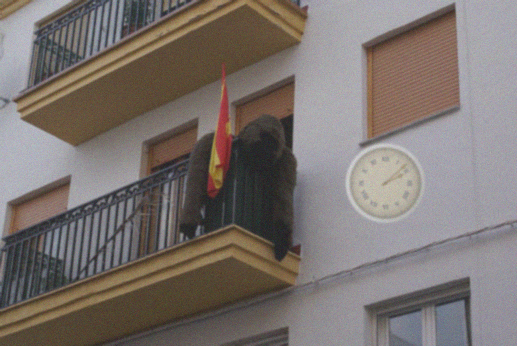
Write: 2:08
